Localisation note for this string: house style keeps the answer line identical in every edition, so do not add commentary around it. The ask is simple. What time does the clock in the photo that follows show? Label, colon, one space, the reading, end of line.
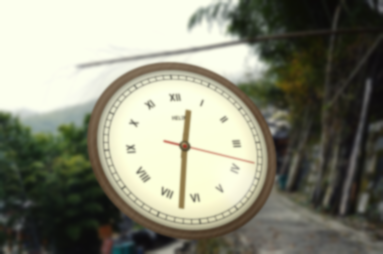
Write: 12:32:18
